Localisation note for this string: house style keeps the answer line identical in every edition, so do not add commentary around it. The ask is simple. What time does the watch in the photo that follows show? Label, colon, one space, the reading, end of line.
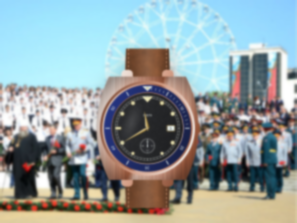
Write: 11:40
